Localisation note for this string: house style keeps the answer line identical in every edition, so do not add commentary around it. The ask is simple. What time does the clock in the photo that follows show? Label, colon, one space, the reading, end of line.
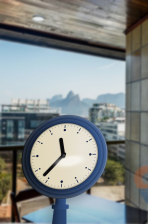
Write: 11:37
